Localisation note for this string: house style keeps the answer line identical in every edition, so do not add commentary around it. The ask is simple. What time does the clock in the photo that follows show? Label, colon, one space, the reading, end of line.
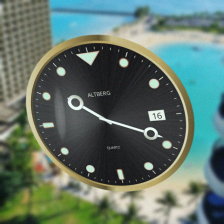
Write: 10:19
